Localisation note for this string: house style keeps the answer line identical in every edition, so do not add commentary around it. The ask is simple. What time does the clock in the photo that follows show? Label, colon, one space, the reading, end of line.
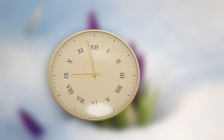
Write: 8:58
